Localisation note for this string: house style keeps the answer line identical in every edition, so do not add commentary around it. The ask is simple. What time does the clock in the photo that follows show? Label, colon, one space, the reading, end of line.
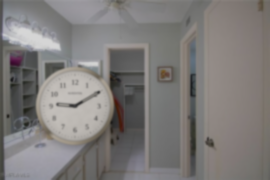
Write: 9:10
